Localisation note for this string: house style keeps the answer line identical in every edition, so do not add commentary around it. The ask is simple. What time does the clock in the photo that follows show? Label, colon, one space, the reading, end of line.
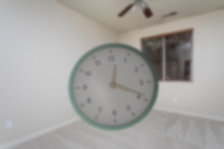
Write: 12:19
